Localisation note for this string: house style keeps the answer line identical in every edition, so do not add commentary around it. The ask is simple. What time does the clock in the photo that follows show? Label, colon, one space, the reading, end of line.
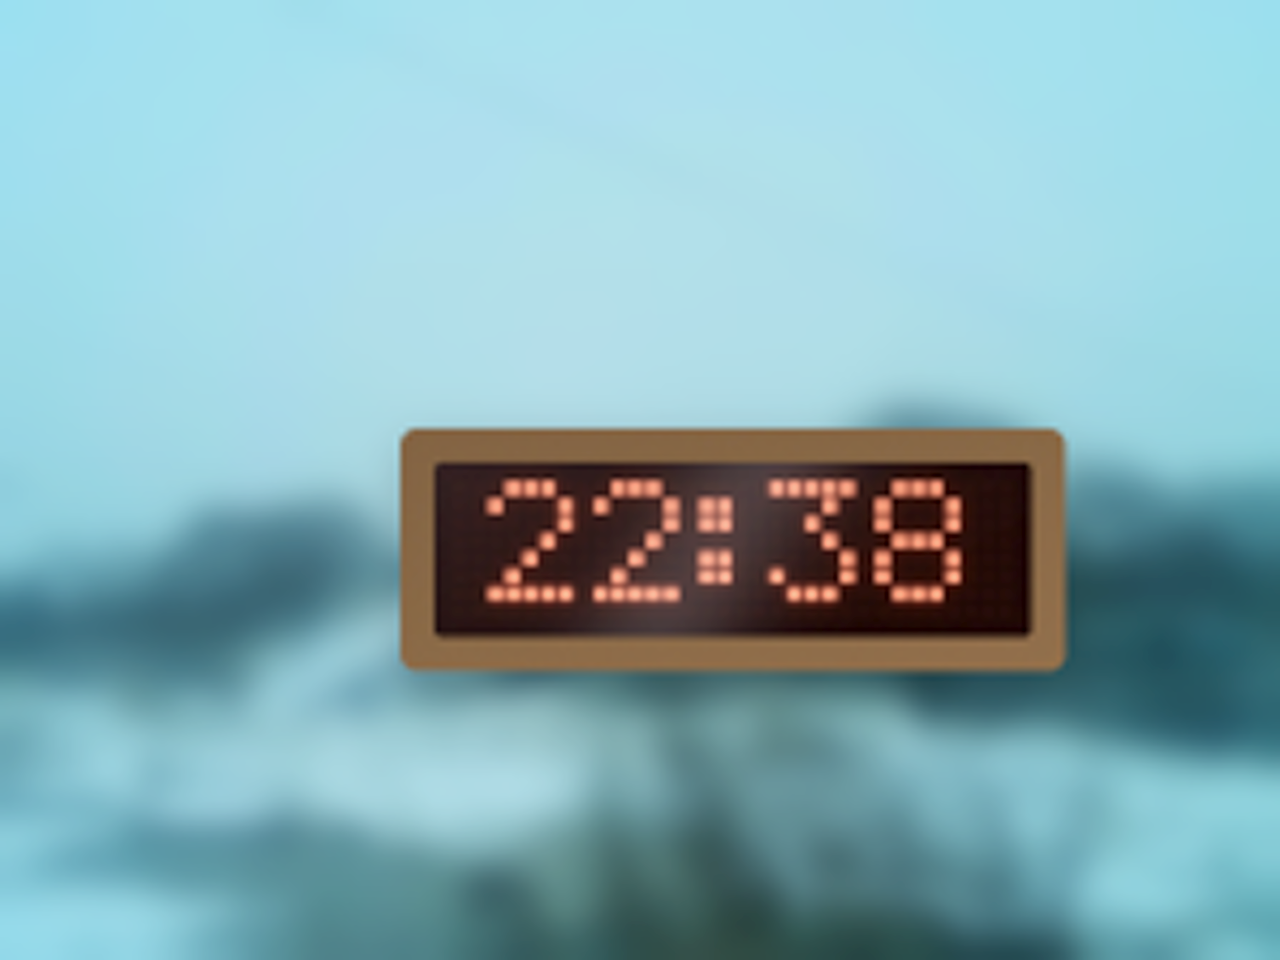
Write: 22:38
